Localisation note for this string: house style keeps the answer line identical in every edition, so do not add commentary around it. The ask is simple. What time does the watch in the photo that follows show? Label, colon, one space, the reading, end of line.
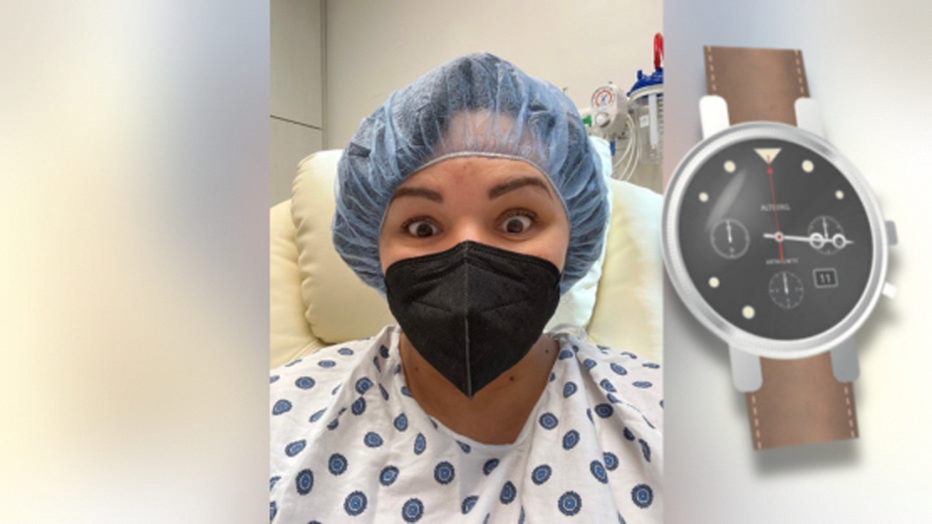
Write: 3:16
